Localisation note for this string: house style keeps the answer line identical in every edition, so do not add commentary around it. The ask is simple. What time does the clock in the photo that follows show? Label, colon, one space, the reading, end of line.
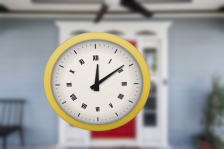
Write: 12:09
